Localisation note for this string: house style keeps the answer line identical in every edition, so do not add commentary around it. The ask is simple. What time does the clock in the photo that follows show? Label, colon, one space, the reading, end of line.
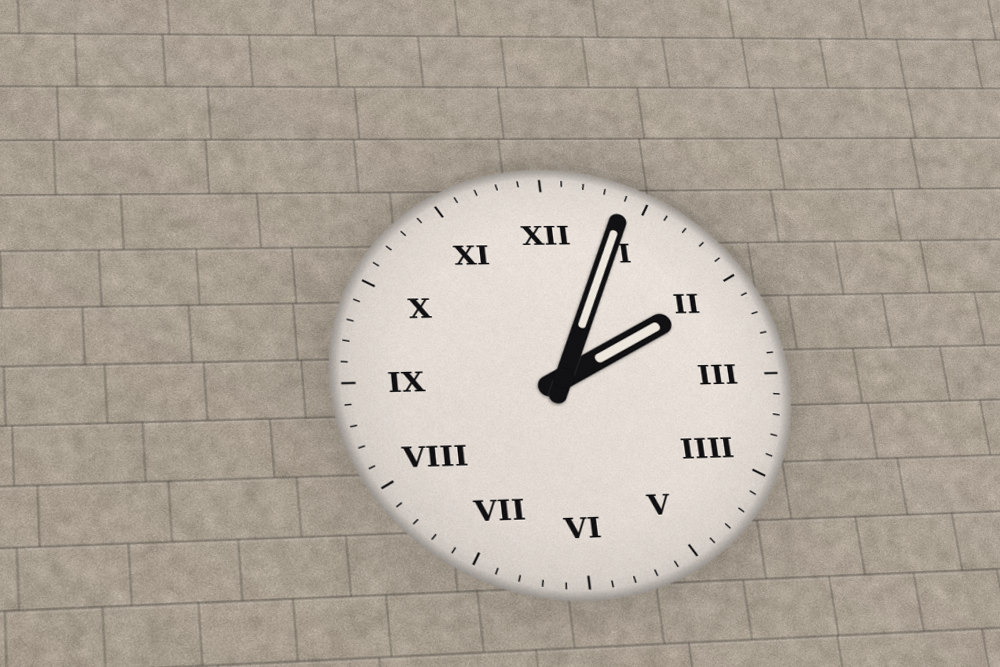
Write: 2:04
